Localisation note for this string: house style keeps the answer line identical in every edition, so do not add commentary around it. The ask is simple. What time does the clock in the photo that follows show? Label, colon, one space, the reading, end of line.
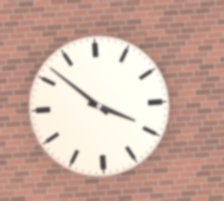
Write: 3:52
